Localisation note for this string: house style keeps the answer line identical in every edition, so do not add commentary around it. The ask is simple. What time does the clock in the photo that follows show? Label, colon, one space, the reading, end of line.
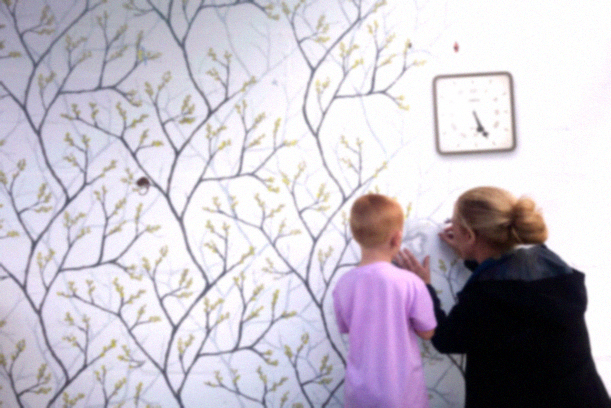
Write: 5:26
